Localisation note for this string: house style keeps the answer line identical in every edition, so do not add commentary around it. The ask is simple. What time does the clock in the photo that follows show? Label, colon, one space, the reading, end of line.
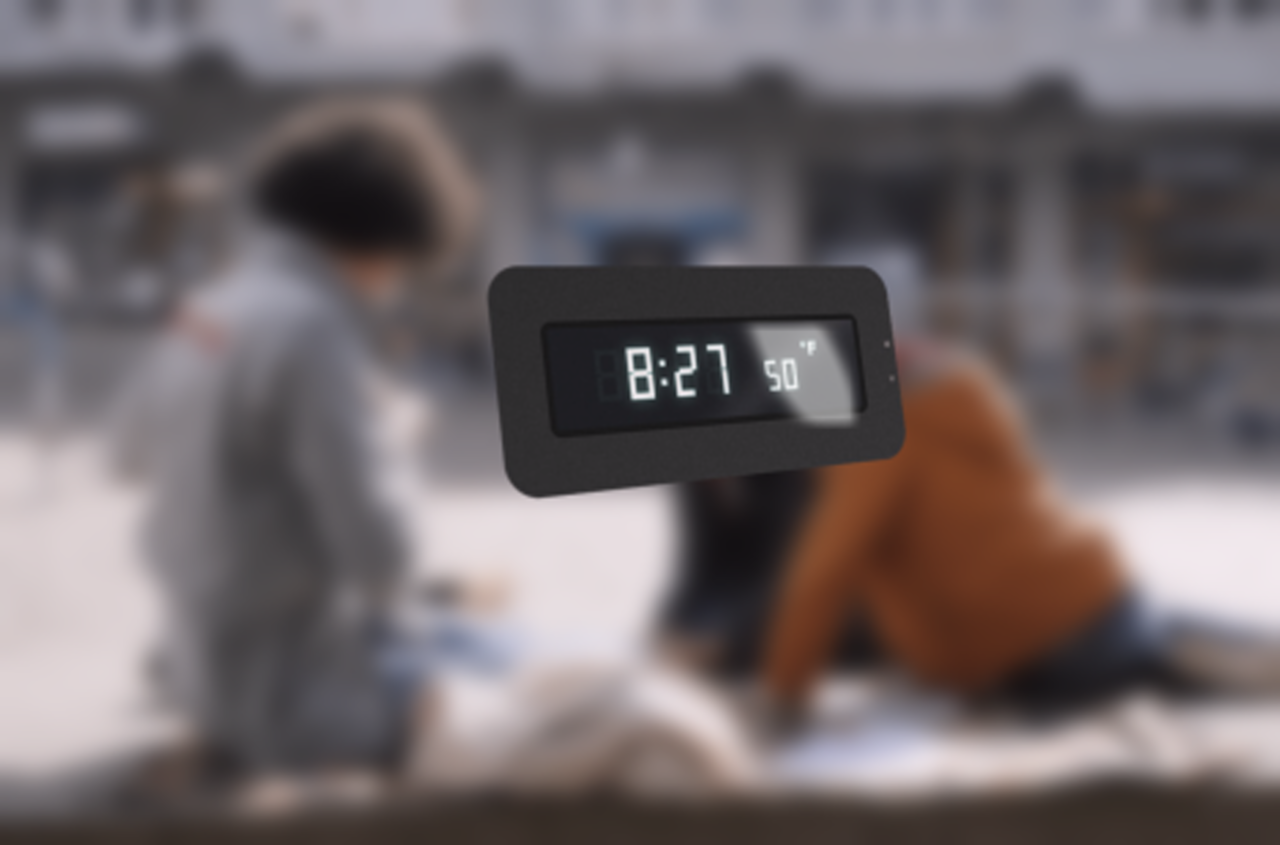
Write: 8:27
